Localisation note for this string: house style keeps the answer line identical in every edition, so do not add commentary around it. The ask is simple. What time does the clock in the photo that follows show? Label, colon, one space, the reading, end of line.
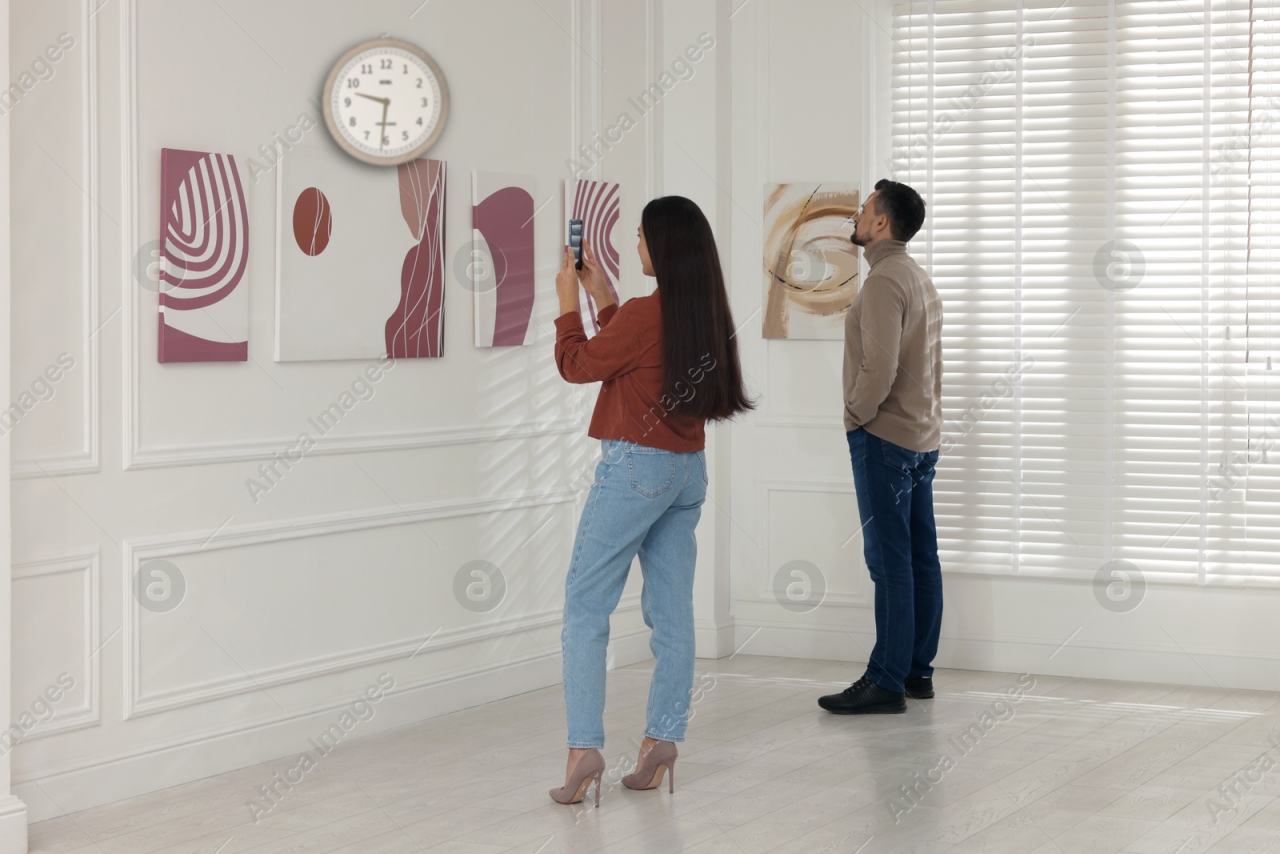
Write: 9:31
